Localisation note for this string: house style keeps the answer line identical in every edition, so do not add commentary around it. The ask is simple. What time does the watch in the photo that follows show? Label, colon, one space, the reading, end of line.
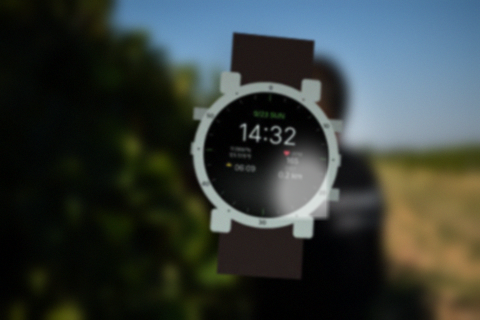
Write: 14:32
